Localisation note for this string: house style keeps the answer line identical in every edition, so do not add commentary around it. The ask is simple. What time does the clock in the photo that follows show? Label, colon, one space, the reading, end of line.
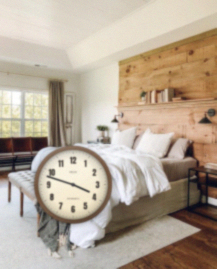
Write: 3:48
